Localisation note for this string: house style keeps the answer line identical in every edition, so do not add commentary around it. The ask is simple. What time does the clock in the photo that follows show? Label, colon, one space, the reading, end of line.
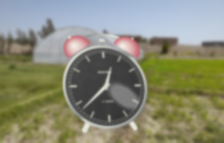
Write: 12:38
